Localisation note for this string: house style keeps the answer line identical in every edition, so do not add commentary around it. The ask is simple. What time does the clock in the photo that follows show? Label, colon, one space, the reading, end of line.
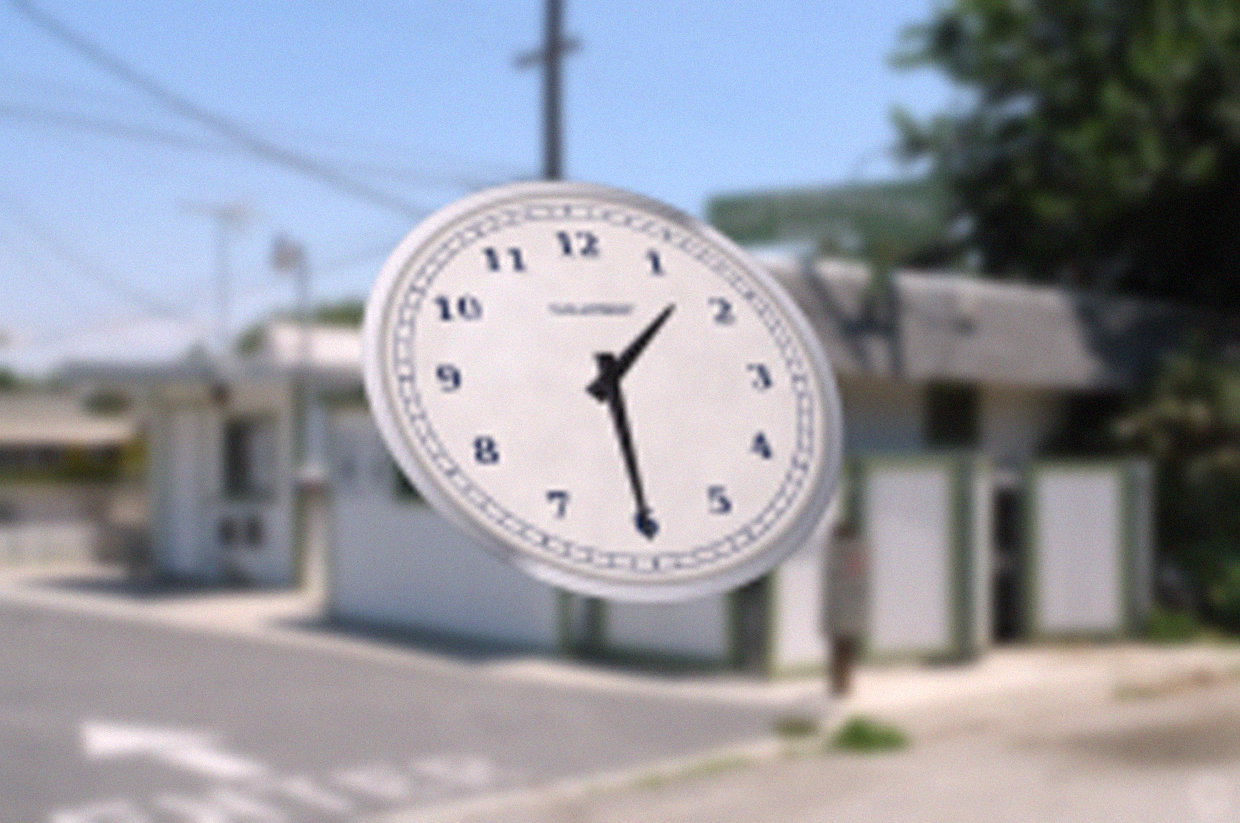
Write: 1:30
